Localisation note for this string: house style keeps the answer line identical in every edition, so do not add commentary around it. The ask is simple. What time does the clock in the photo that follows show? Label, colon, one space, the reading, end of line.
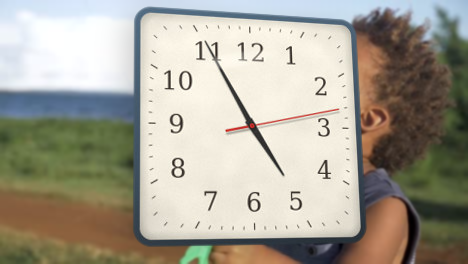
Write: 4:55:13
